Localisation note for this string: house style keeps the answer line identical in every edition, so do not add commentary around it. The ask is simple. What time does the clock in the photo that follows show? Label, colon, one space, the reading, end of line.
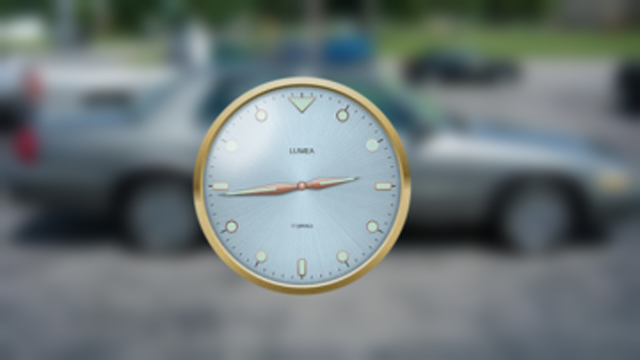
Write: 2:44
